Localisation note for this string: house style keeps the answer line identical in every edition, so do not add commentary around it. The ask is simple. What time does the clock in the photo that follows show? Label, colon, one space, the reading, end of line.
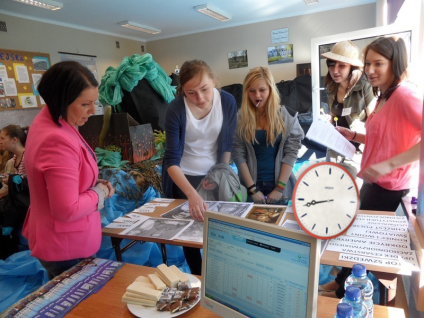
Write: 8:43
